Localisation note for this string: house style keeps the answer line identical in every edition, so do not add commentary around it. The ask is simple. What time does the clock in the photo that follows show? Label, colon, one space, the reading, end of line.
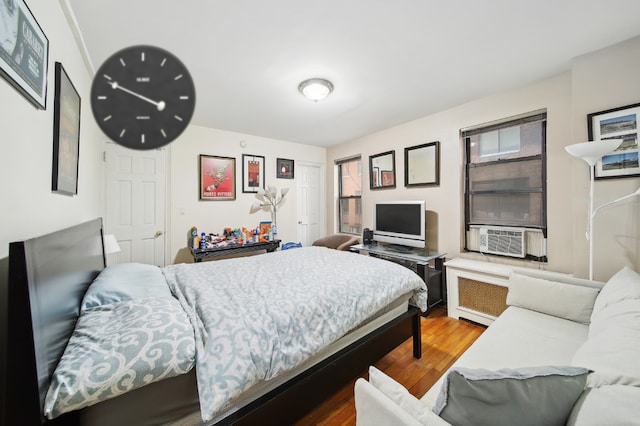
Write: 3:49
